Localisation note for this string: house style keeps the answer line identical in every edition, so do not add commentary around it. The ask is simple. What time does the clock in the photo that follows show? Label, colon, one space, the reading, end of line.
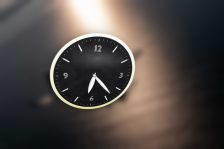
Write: 6:23
